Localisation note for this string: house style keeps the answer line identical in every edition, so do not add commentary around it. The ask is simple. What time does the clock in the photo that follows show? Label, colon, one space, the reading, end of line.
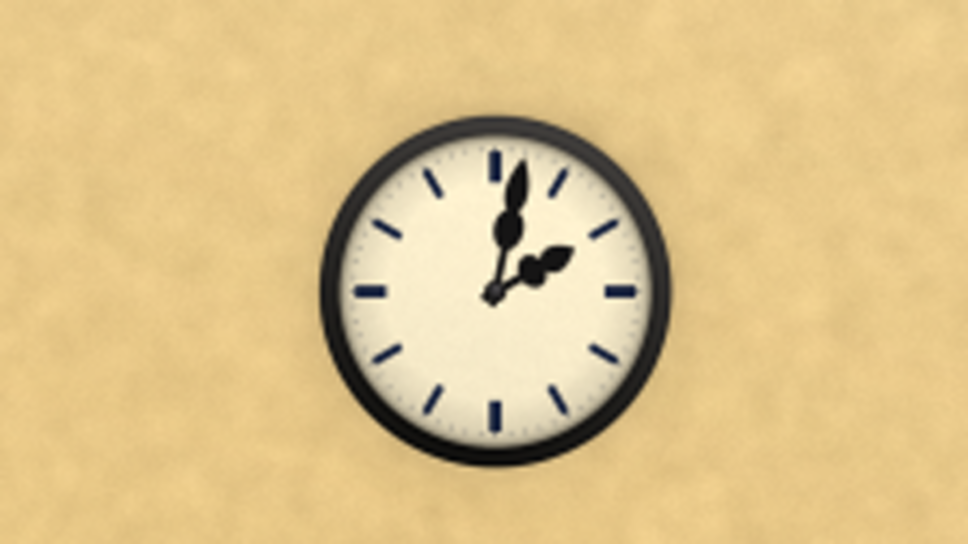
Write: 2:02
